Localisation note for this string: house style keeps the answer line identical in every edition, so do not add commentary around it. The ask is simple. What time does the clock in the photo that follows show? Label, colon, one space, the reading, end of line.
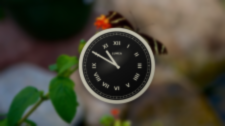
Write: 10:50
